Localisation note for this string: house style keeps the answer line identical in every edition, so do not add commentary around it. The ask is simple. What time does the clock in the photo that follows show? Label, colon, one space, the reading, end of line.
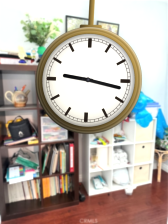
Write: 9:17
